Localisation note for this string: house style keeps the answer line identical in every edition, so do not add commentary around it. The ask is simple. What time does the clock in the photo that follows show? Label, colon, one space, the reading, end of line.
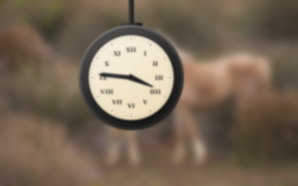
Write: 3:46
